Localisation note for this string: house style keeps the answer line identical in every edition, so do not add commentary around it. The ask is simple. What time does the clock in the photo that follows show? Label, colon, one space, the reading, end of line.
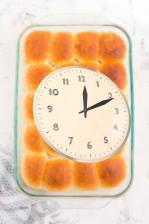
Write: 12:11
